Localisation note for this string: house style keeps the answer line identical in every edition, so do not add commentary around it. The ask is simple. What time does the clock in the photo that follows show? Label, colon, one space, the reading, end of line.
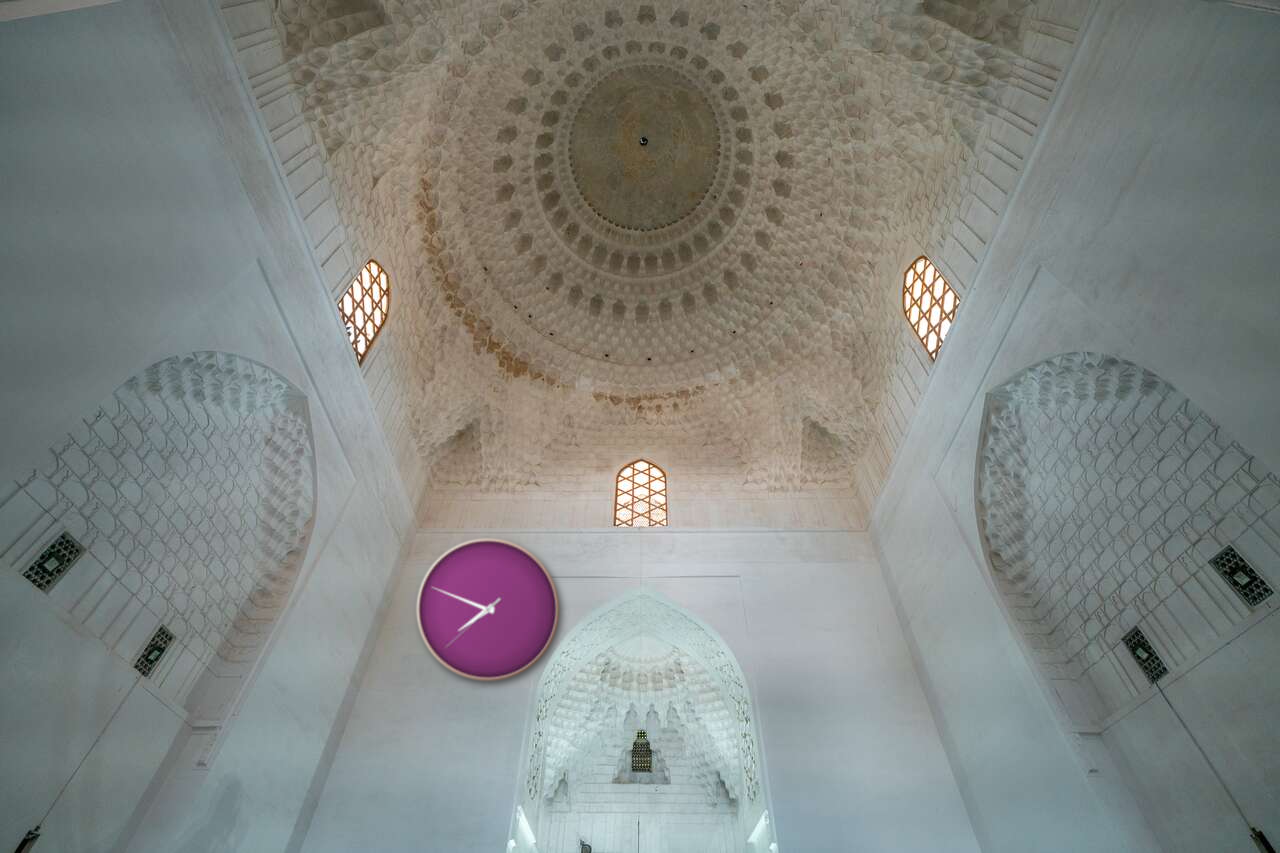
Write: 7:48:38
